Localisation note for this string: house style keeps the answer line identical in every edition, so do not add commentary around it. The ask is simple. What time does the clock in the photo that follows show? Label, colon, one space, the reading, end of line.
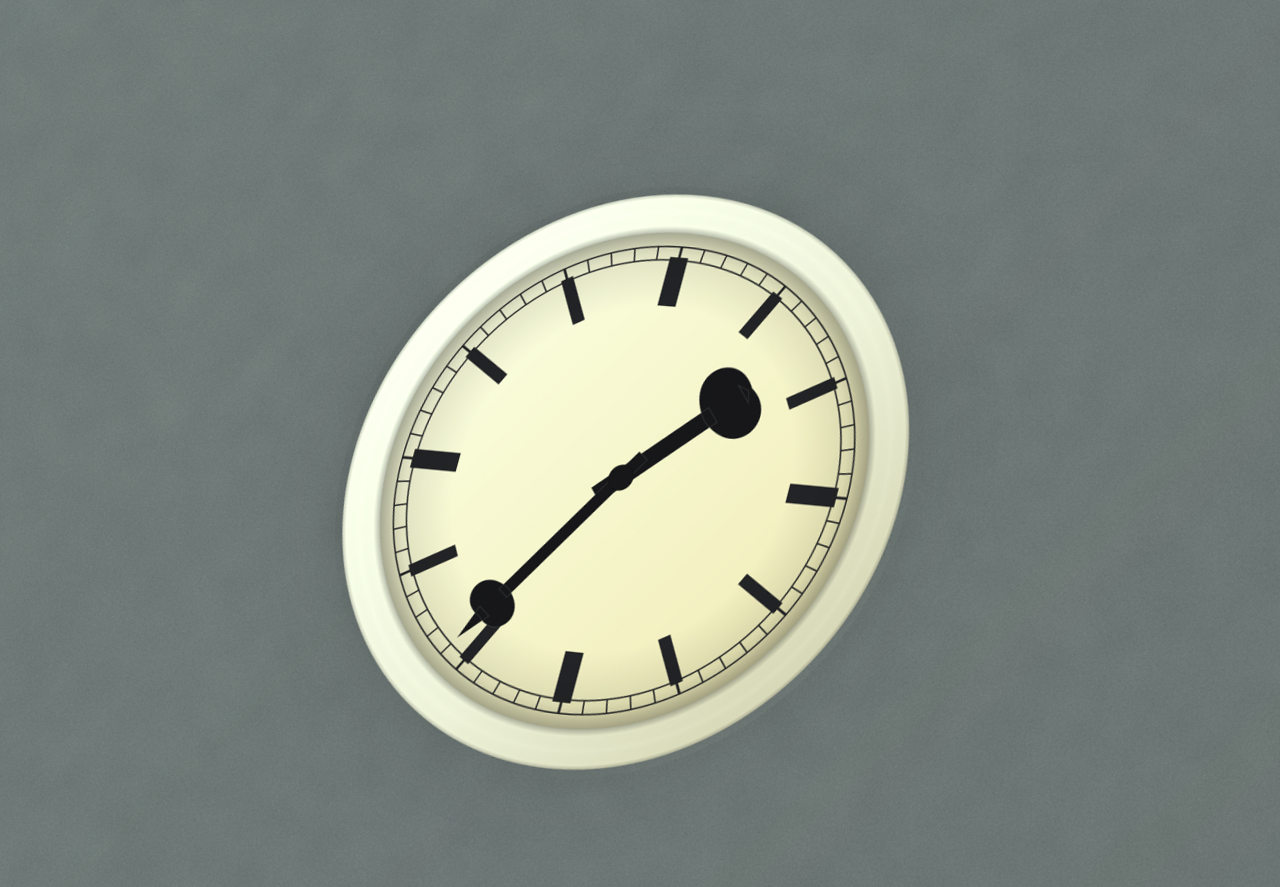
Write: 1:36
